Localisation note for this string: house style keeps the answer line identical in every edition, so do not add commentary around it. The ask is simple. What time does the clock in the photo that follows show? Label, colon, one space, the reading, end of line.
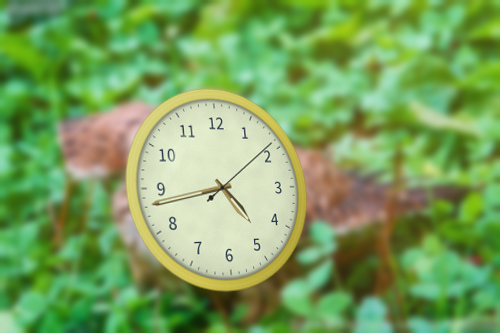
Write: 4:43:09
